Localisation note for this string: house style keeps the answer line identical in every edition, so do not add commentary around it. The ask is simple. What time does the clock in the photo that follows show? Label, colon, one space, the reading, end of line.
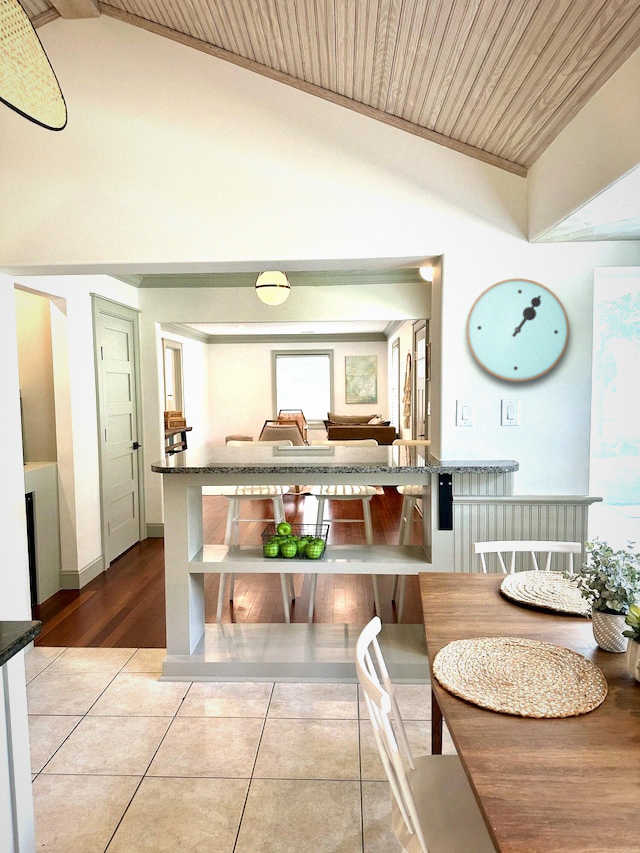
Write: 1:05
